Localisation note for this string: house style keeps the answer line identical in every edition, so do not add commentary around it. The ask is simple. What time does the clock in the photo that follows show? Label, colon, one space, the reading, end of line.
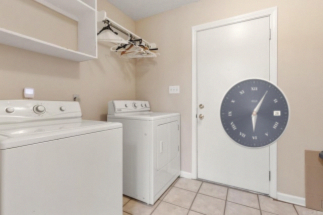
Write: 6:05
